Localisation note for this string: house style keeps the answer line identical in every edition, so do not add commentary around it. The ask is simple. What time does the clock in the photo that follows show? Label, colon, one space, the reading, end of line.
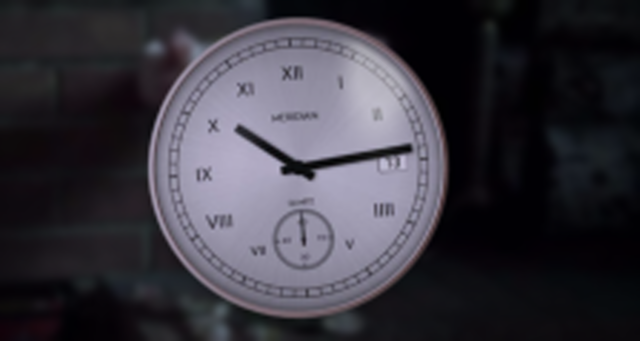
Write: 10:14
